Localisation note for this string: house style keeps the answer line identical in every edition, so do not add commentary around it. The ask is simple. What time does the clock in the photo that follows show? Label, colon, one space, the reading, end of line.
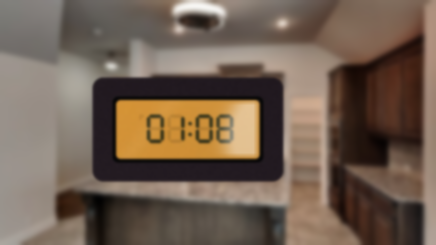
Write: 1:08
